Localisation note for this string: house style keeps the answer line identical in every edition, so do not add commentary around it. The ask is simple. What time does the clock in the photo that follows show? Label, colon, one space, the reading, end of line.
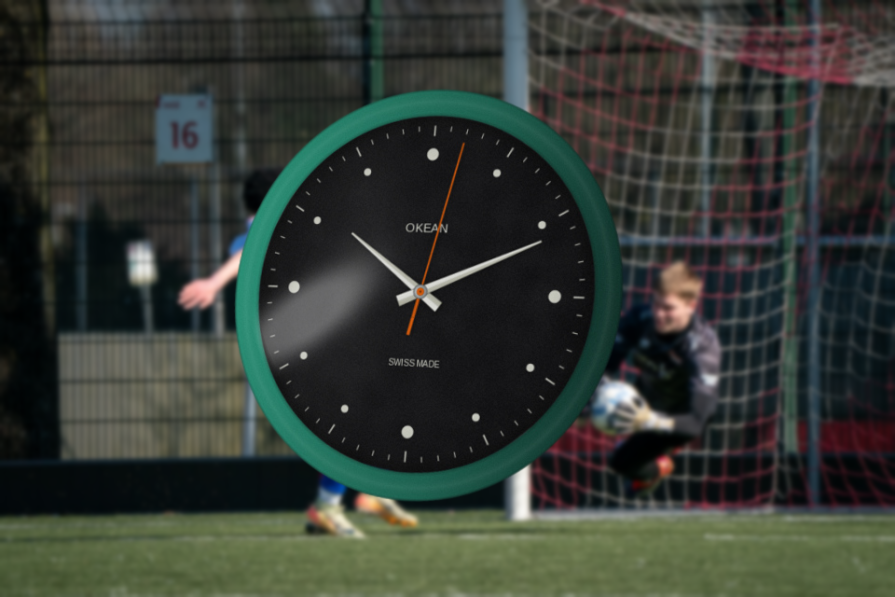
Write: 10:11:02
